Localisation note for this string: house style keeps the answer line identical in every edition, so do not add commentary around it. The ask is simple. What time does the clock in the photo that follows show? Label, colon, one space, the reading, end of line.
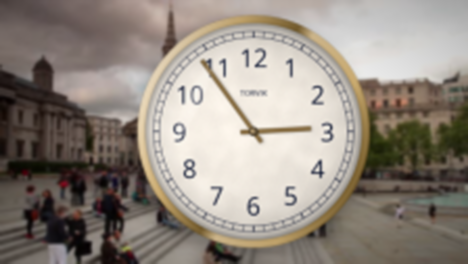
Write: 2:54
